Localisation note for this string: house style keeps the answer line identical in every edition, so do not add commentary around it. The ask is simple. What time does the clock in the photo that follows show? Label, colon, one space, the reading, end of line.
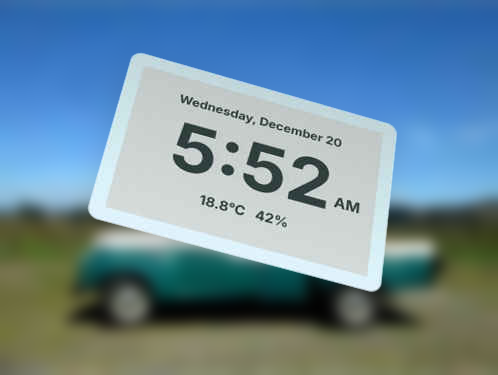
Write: 5:52
